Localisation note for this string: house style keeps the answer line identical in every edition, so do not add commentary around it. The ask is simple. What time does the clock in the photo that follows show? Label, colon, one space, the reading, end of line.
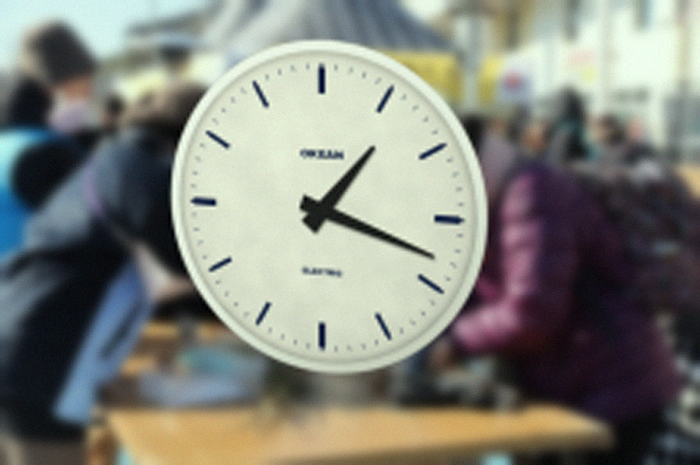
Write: 1:18
